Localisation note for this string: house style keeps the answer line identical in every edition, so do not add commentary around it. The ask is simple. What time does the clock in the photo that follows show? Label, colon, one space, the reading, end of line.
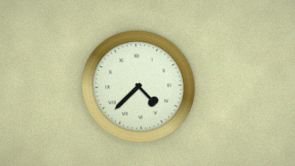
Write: 4:38
